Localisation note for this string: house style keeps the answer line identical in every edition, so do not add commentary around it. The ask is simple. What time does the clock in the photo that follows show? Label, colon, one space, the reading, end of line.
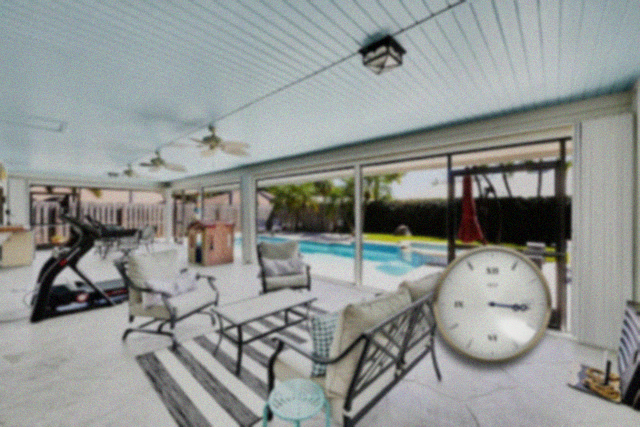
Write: 3:16
